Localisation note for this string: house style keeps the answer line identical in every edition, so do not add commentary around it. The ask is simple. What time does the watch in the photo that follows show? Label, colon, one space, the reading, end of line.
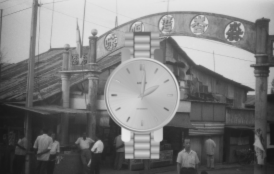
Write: 2:01
